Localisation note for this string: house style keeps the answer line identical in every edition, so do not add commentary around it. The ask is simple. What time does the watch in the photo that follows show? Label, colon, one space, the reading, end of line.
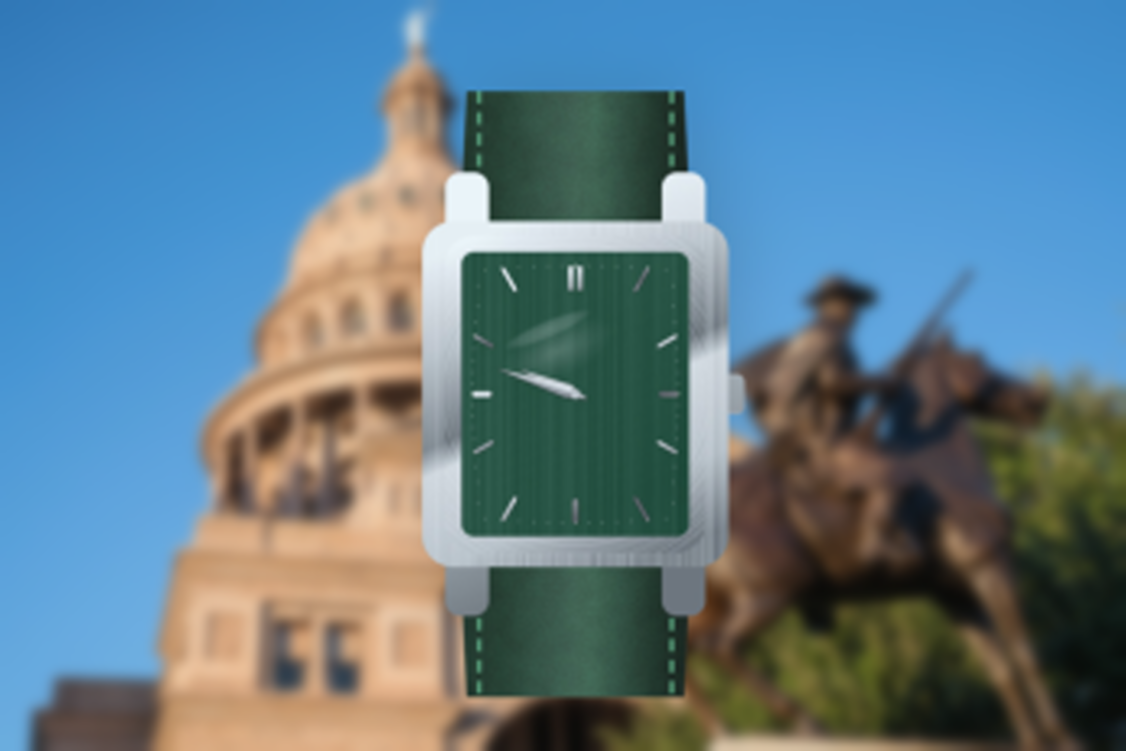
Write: 9:48
